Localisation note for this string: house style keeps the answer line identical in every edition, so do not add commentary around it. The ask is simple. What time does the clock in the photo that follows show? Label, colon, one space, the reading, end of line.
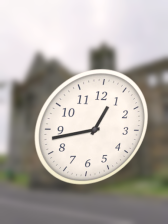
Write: 12:43
